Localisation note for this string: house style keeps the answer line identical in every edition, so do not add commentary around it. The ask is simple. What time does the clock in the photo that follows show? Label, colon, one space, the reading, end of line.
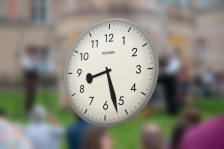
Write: 8:27
